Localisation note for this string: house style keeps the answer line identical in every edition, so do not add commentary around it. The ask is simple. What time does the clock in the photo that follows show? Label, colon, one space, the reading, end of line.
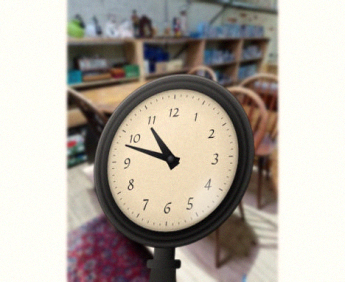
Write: 10:48
